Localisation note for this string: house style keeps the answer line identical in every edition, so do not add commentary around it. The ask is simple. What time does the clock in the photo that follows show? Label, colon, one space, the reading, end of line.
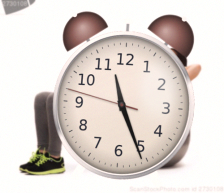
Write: 11:25:47
